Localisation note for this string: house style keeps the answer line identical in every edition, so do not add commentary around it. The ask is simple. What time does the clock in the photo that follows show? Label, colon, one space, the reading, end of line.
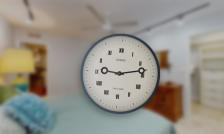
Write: 9:13
